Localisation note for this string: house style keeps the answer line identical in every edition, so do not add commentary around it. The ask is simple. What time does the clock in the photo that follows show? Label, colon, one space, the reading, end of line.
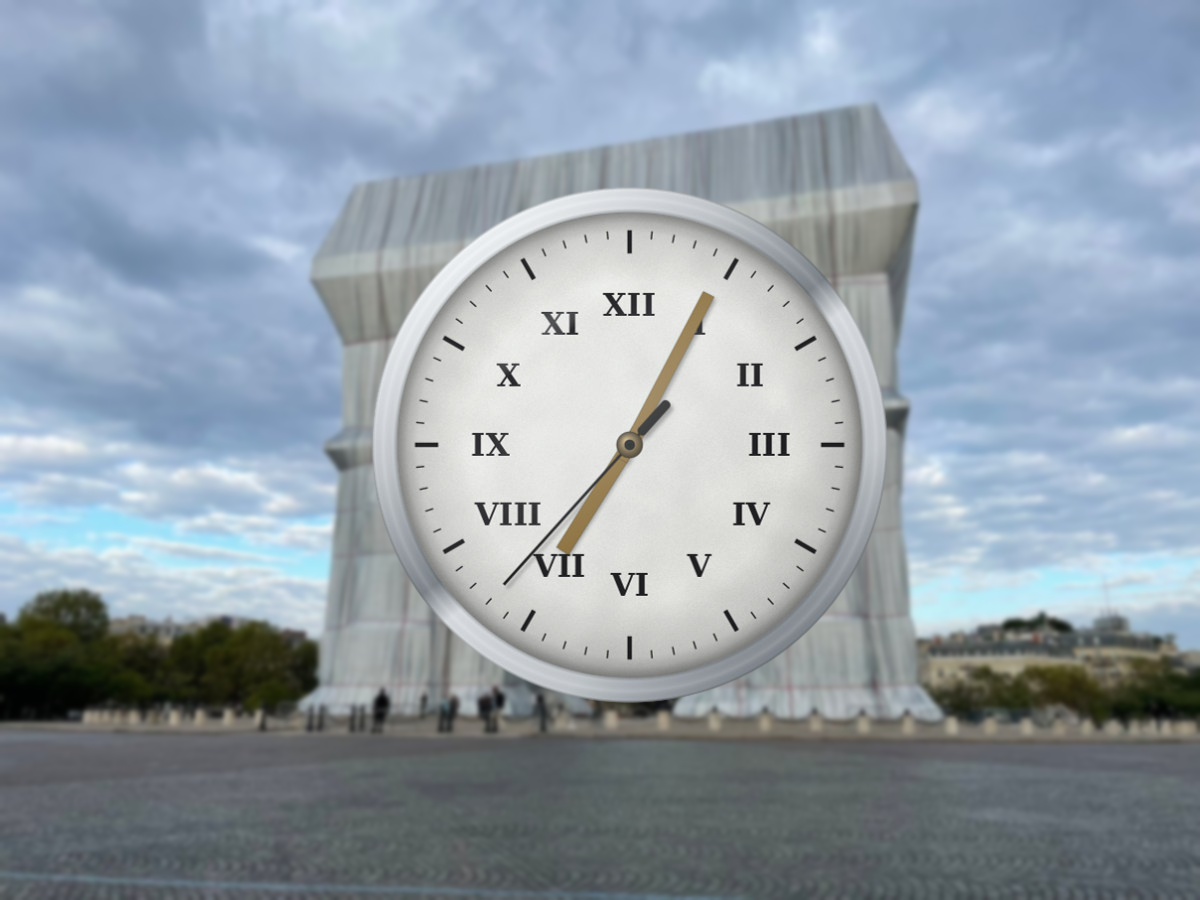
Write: 7:04:37
